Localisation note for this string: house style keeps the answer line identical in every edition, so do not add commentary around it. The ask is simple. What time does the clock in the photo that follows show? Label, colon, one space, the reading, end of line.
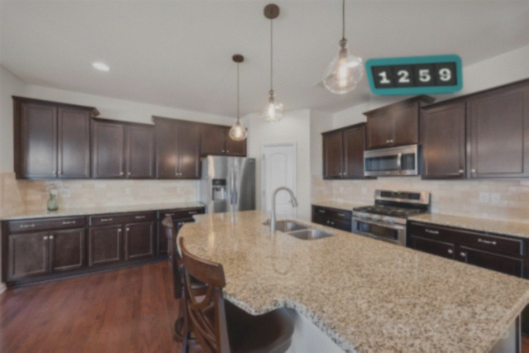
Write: 12:59
